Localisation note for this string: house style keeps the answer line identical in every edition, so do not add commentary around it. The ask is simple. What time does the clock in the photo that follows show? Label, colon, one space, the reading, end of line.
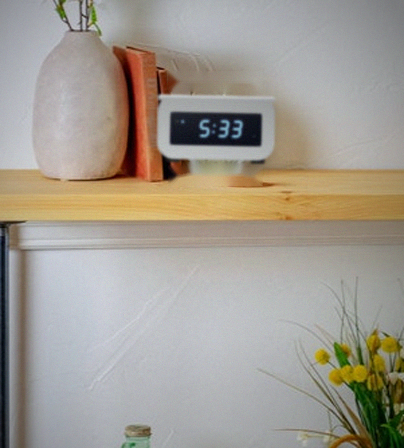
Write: 5:33
